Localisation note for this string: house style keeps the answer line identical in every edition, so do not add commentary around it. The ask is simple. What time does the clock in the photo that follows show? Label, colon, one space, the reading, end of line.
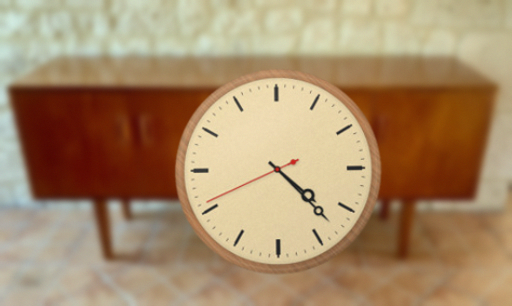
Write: 4:22:41
